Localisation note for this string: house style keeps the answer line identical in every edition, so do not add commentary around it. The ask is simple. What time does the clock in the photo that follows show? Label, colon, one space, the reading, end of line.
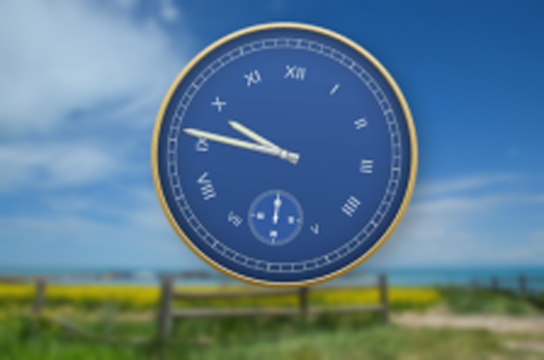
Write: 9:46
